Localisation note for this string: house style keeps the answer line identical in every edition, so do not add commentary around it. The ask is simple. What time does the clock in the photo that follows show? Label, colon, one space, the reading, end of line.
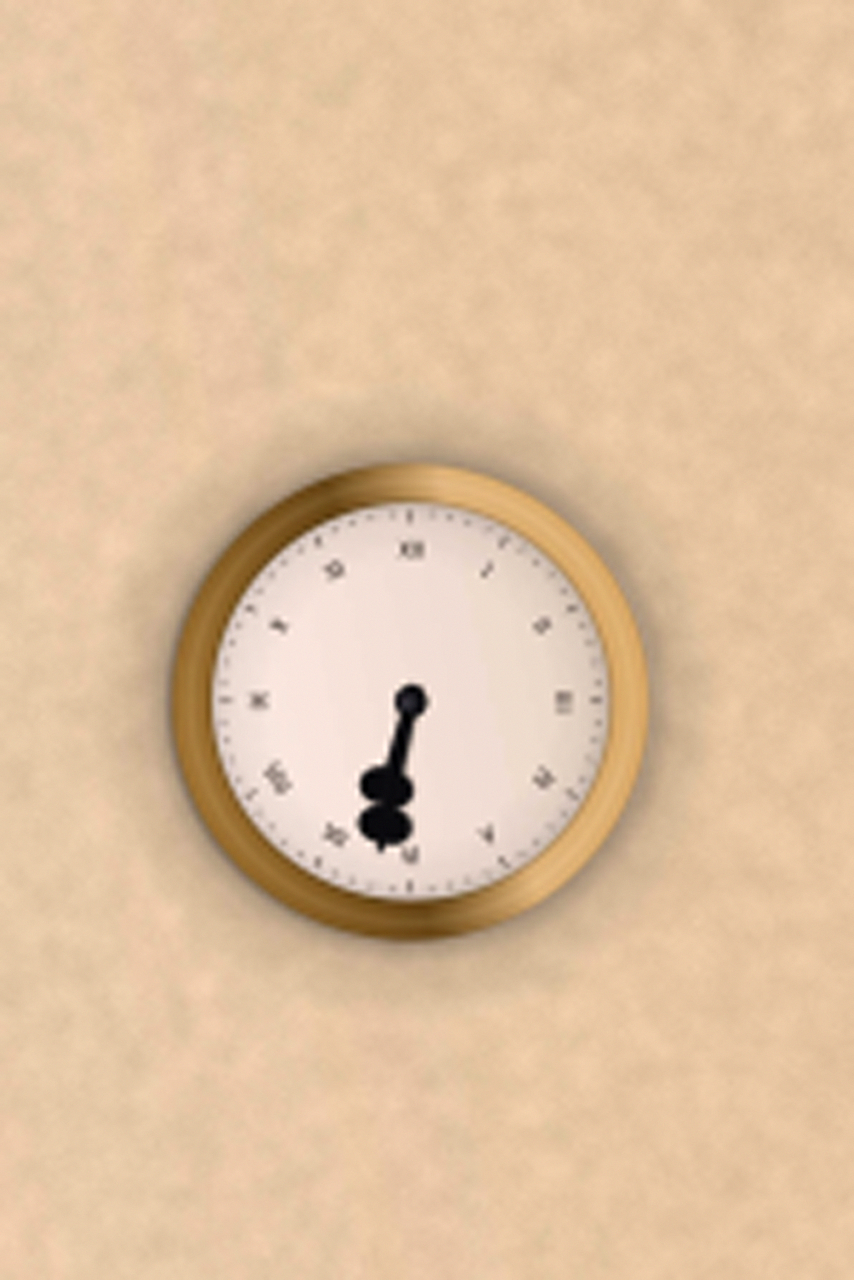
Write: 6:32
